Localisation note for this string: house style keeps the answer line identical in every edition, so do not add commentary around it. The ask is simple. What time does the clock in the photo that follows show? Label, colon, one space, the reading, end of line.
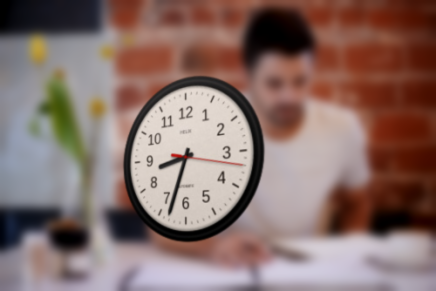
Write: 8:33:17
